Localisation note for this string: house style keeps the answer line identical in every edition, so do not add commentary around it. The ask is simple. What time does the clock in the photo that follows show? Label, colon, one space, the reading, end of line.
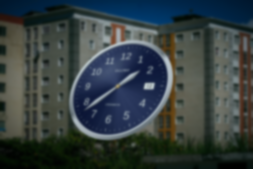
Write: 1:38
